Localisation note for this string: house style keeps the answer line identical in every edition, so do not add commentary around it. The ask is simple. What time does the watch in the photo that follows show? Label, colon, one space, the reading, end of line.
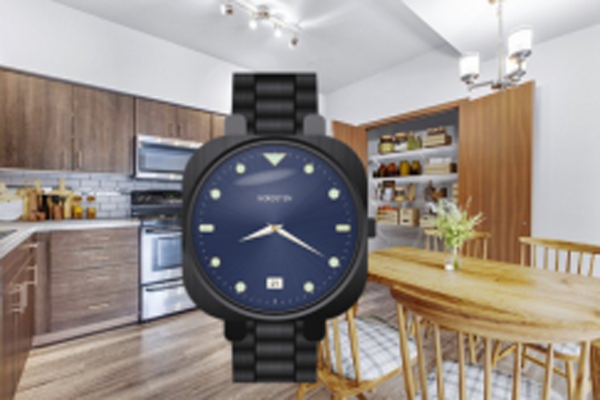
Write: 8:20
